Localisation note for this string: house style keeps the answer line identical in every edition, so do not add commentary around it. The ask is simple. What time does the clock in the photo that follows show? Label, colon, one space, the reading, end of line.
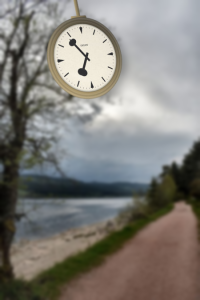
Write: 6:54
